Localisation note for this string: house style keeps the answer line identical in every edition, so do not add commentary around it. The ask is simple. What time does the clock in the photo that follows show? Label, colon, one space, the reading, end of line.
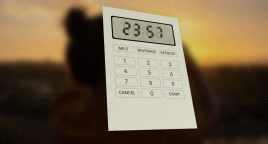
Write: 23:57
